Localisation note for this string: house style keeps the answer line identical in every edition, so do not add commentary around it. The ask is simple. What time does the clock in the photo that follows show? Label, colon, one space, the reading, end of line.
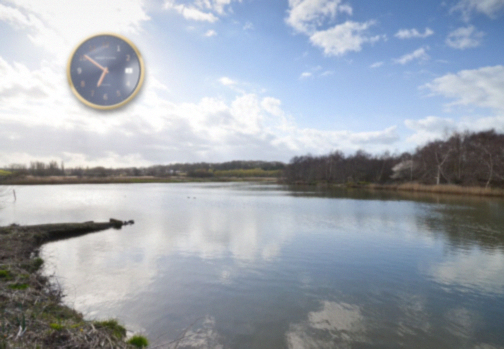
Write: 6:51
